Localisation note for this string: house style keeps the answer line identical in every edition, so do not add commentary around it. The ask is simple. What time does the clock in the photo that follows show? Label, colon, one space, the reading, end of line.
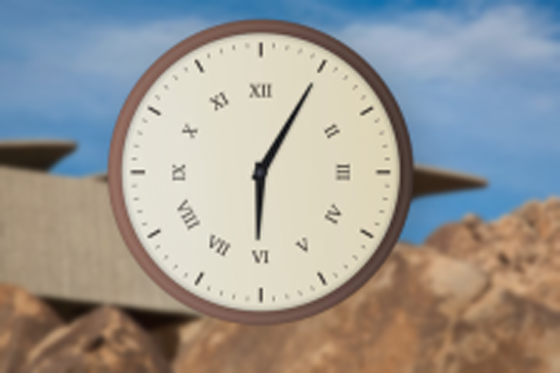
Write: 6:05
